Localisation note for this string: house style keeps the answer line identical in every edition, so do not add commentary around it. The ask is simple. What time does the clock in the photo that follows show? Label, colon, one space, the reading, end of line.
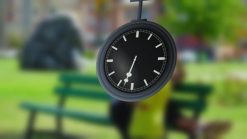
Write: 6:33
